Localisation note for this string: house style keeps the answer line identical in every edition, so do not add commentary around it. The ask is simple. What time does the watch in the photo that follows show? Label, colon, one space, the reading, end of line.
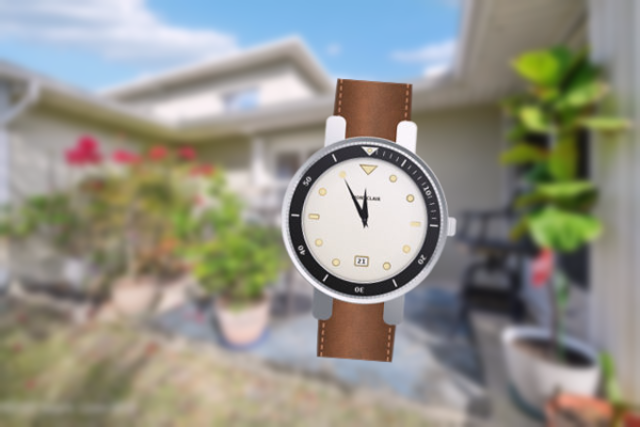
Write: 11:55
